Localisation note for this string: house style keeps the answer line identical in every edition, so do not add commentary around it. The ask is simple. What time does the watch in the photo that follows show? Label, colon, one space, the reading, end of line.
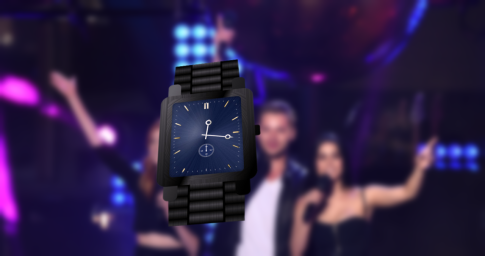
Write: 12:17
